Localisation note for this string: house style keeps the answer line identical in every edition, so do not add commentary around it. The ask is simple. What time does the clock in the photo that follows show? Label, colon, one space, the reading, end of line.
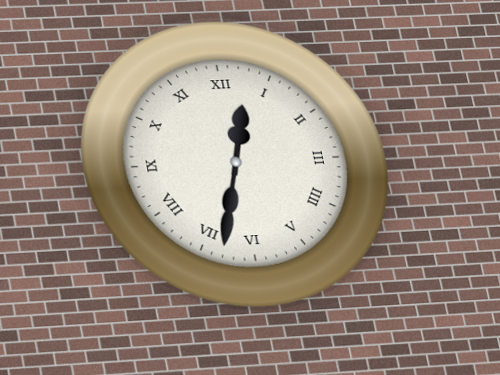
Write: 12:33
